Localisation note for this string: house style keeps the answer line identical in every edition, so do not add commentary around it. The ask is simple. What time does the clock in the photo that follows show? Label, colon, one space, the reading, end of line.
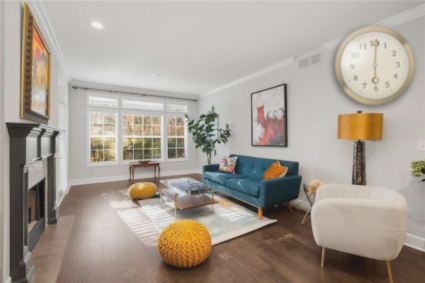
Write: 6:01
